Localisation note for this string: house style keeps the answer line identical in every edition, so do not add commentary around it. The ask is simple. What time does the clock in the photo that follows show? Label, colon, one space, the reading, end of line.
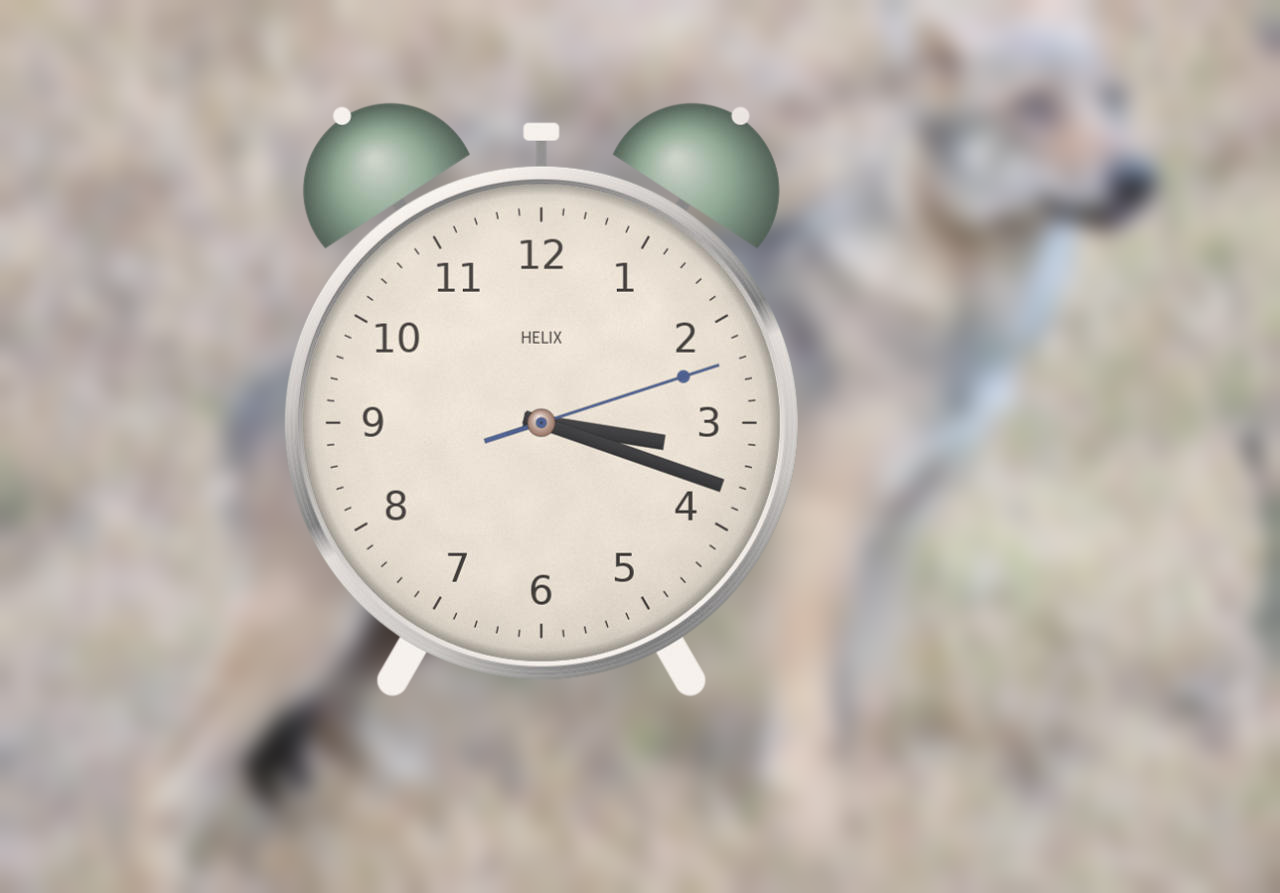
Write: 3:18:12
